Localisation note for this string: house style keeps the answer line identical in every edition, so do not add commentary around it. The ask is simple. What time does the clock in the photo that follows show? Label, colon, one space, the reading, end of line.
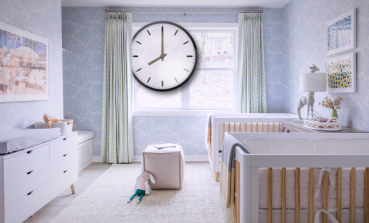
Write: 8:00
